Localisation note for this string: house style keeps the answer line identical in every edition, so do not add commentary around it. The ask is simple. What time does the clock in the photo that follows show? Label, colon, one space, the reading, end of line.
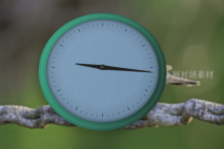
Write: 9:16
